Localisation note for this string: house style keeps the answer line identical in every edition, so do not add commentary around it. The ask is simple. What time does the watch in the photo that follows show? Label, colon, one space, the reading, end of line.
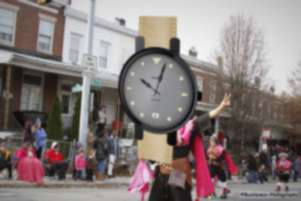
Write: 10:03
